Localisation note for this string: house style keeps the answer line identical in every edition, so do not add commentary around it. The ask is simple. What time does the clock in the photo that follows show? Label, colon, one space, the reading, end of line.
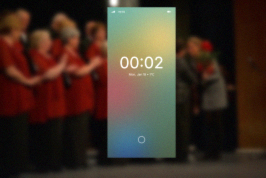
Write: 0:02
